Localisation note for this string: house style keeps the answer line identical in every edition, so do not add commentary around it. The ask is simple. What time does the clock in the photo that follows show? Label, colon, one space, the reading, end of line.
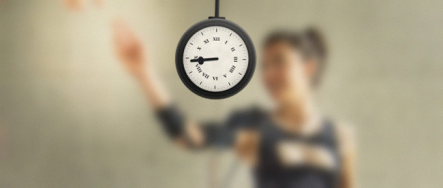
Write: 8:44
